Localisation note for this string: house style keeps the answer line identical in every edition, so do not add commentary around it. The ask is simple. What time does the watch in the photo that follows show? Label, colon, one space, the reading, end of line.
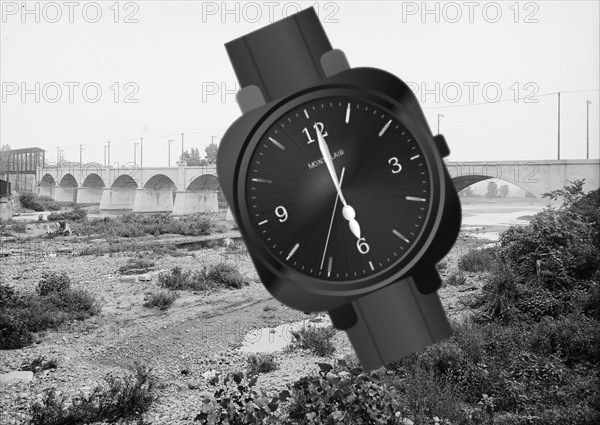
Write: 6:00:36
